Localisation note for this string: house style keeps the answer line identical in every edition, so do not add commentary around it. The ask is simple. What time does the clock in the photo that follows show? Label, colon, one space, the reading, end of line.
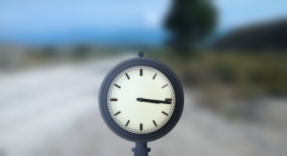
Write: 3:16
